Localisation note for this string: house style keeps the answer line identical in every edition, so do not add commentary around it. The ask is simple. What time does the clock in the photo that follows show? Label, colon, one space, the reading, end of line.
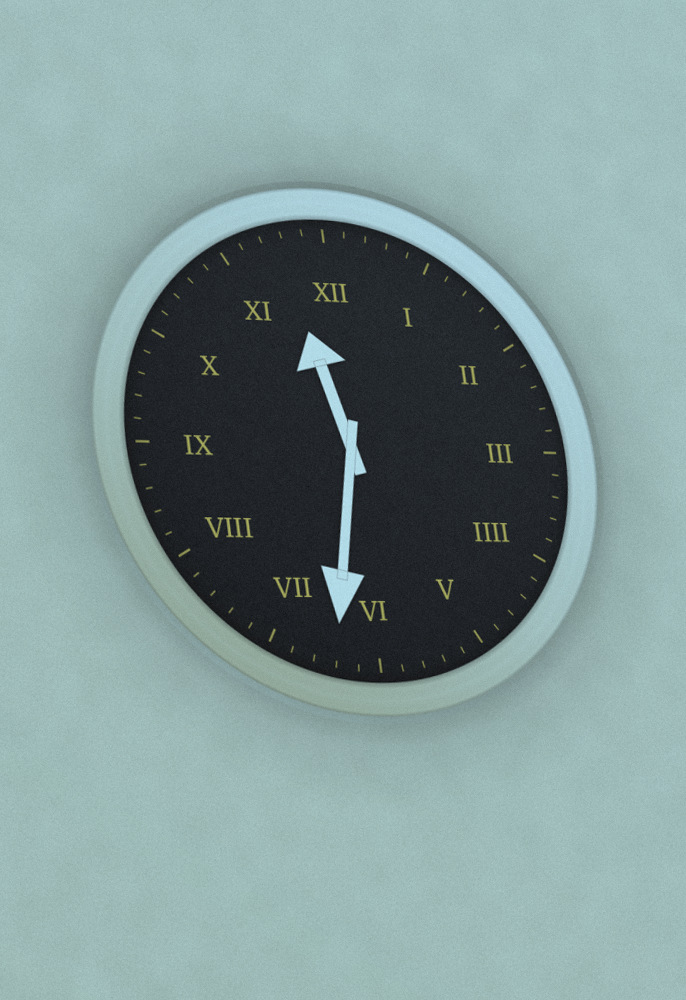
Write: 11:32
